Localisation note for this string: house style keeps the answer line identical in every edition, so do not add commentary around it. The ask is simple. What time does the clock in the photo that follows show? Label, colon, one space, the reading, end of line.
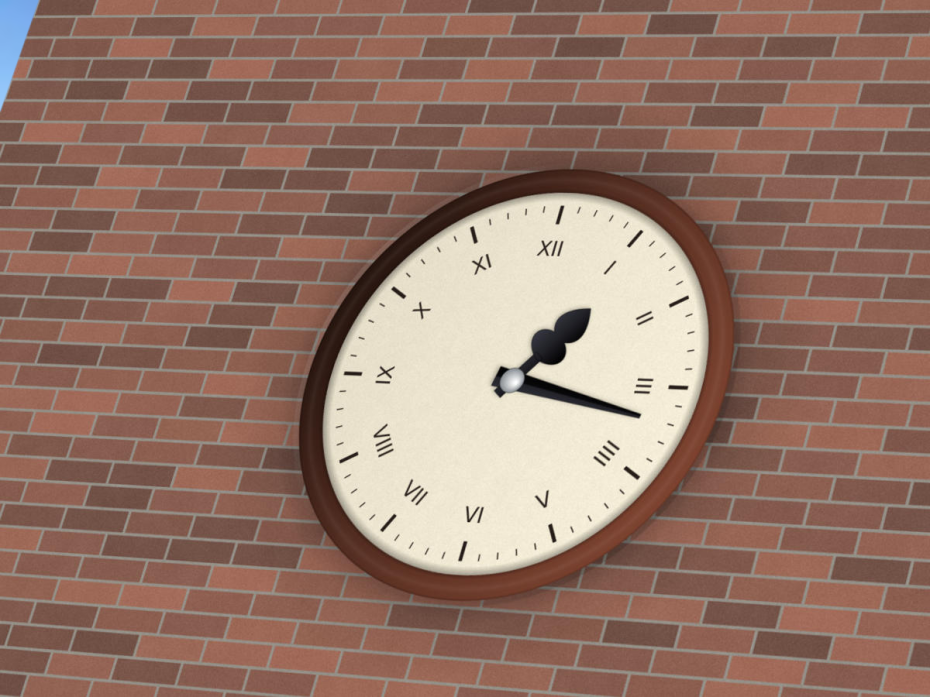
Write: 1:17
